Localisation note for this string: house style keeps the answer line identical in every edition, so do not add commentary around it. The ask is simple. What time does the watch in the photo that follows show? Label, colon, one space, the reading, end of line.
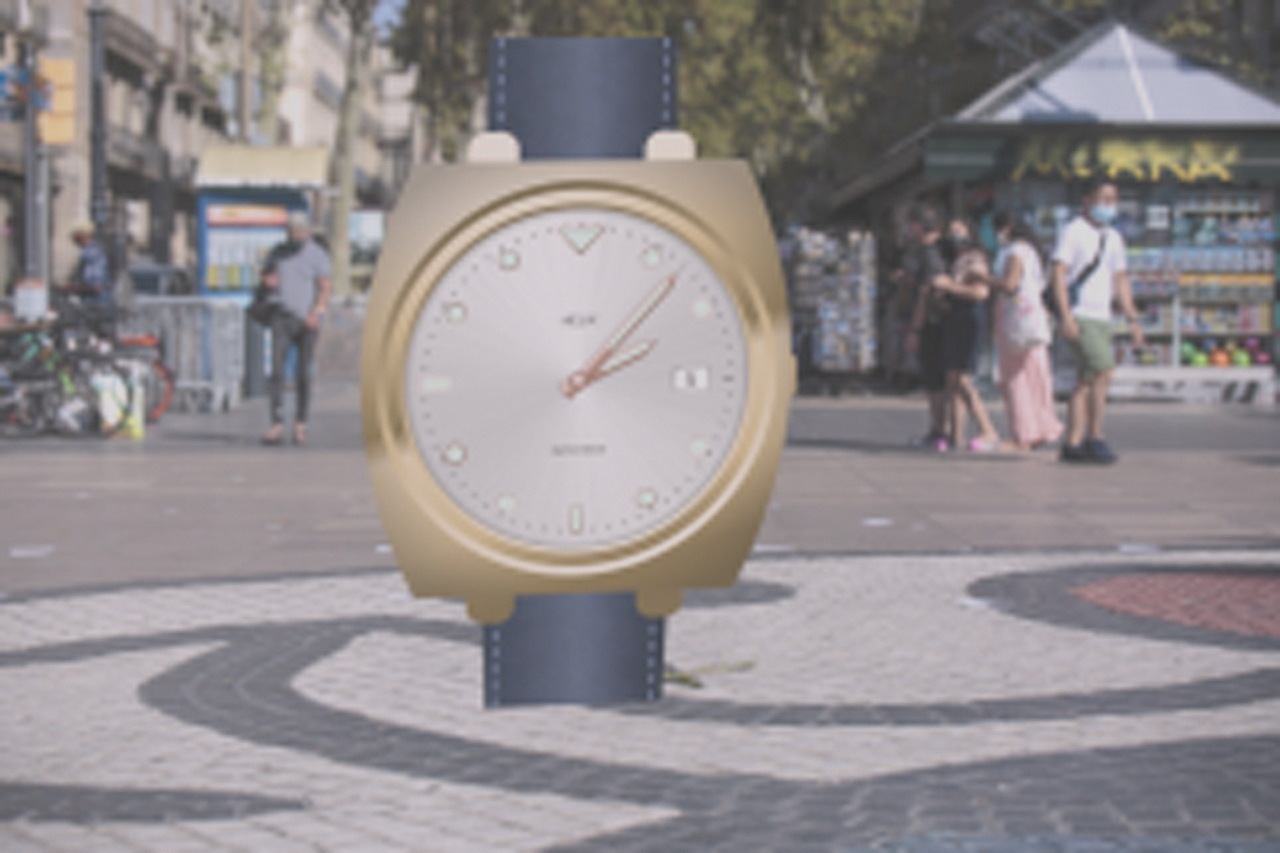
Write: 2:07
